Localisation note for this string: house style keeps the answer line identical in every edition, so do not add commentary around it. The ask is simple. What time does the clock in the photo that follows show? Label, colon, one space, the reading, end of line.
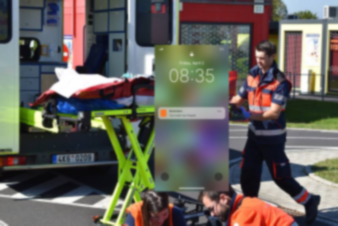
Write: 8:35
